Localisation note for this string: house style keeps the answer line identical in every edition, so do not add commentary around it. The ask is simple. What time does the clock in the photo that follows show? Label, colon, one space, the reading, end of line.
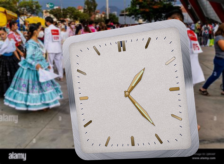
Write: 1:24
